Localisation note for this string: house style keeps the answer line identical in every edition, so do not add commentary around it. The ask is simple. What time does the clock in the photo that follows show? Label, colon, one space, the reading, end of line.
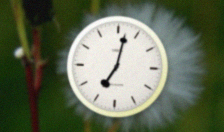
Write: 7:02
